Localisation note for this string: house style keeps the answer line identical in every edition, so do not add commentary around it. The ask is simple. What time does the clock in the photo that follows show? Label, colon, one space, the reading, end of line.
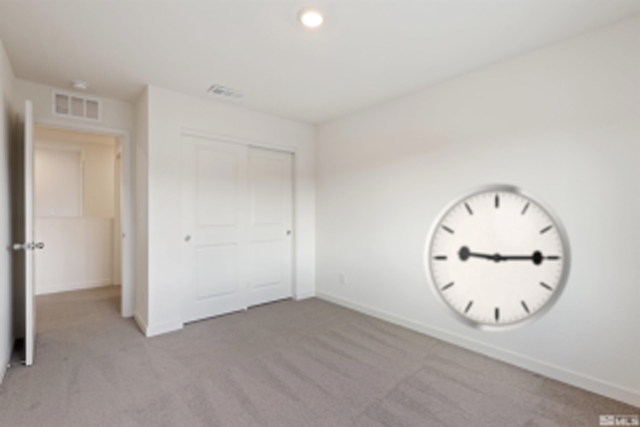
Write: 9:15
